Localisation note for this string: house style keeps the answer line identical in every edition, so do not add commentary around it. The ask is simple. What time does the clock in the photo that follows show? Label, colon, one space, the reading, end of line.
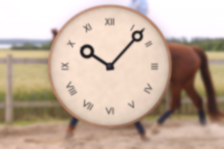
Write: 10:07
